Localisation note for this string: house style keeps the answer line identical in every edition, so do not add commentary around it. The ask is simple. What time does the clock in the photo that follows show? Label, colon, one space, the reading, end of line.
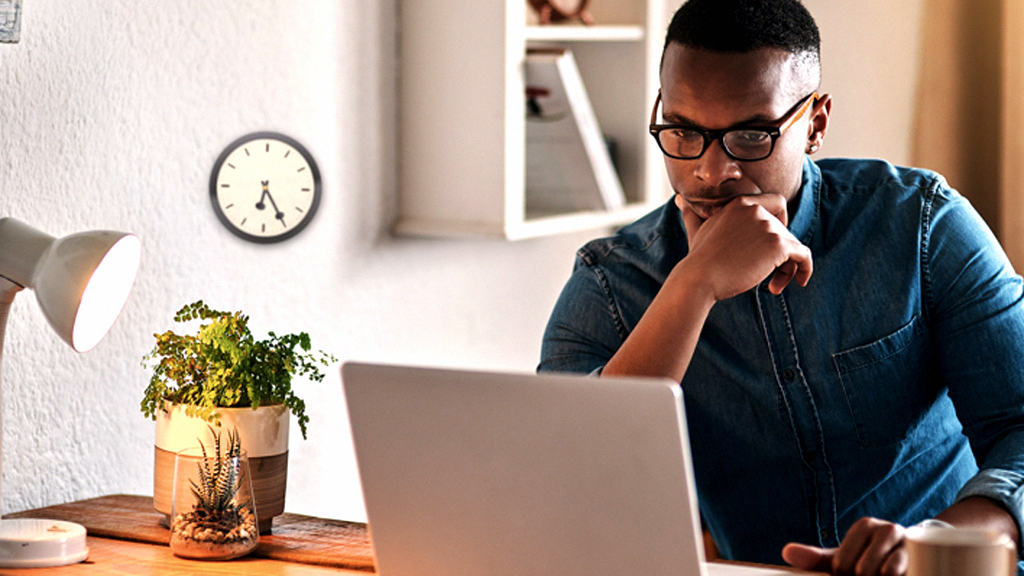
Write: 6:25
